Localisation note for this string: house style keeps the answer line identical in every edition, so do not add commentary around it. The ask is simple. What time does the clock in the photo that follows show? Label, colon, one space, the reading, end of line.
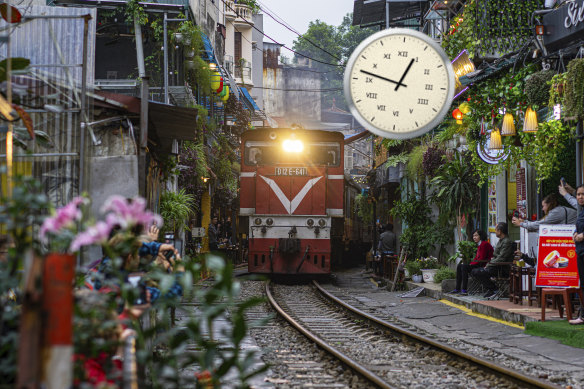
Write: 12:47
